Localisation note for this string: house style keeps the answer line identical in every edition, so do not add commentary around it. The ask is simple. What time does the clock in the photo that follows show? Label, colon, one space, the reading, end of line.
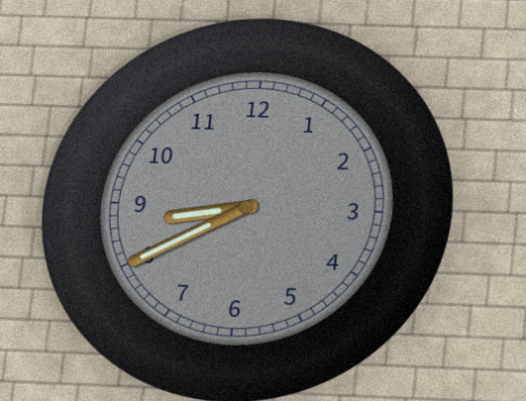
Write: 8:40
